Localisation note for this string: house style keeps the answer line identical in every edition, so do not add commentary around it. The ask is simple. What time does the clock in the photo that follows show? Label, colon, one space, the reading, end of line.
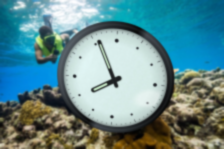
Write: 7:56
